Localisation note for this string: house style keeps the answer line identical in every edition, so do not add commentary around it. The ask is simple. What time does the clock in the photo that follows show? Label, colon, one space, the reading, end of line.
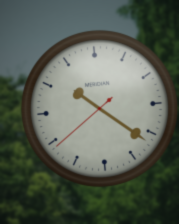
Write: 10:21:39
